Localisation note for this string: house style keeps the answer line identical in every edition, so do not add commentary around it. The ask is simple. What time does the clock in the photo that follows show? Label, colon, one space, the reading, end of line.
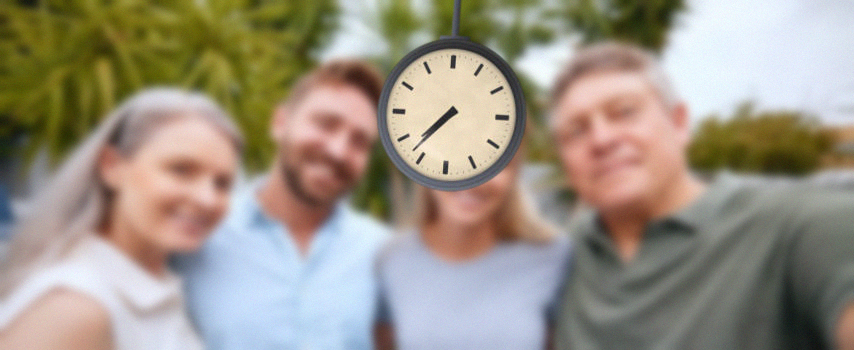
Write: 7:37
